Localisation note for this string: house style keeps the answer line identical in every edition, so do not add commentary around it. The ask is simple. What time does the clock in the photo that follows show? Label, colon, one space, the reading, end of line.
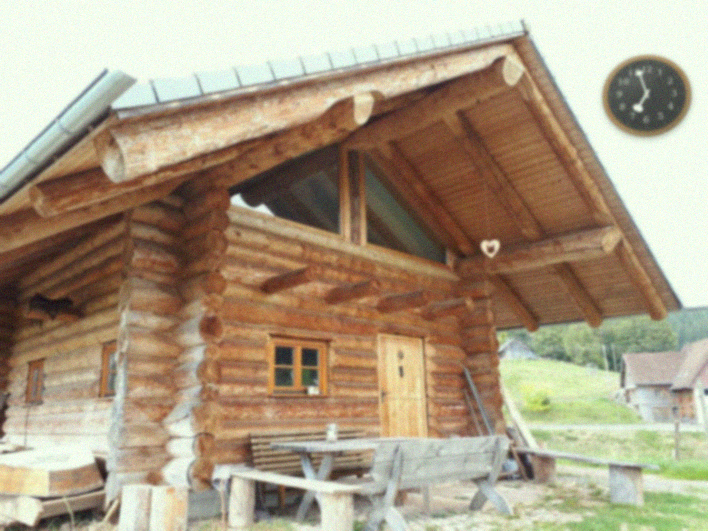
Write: 6:57
